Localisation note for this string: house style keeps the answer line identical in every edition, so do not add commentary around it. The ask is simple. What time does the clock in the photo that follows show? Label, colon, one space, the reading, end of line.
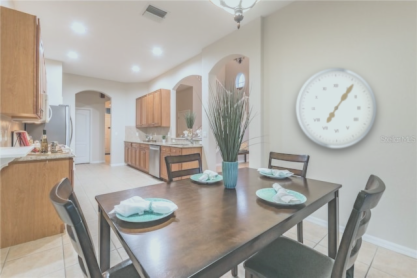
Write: 7:06
